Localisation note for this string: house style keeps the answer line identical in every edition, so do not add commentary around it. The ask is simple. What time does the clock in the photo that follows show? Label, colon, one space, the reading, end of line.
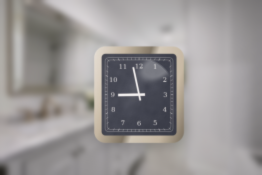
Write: 8:58
